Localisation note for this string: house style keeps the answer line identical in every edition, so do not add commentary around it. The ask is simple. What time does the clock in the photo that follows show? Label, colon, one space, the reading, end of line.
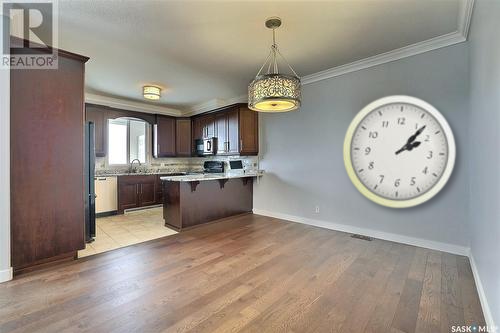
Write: 2:07
